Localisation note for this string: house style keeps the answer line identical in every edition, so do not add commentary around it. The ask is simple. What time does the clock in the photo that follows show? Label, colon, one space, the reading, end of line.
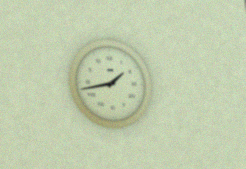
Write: 1:43
